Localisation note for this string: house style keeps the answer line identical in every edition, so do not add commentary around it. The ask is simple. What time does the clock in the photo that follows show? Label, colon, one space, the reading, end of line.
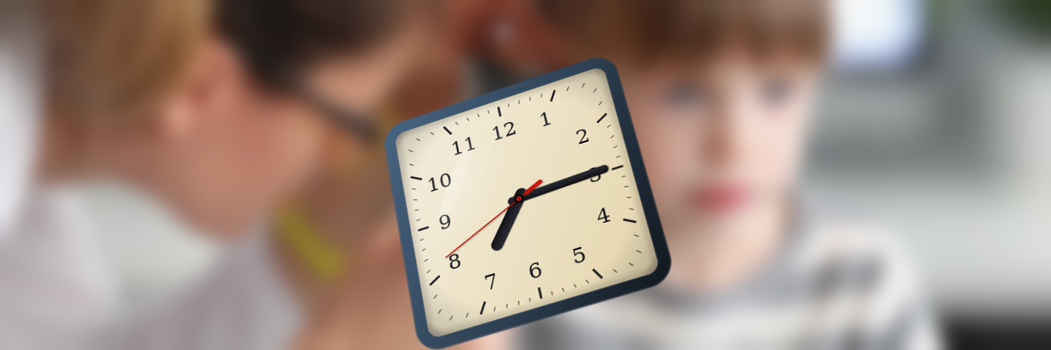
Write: 7:14:41
